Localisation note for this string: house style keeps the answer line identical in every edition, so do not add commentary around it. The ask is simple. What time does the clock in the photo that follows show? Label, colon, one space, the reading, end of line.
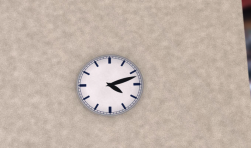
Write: 4:12
